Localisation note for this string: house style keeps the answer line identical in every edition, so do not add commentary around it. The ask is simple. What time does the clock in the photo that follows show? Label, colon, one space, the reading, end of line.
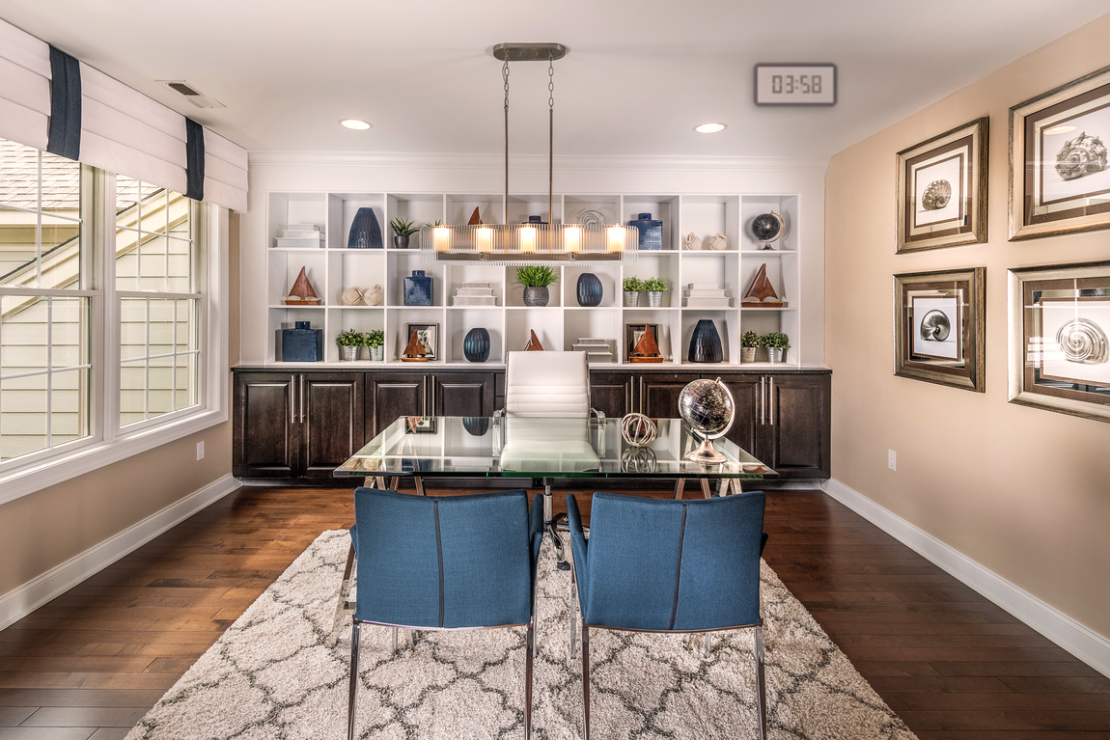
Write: 3:58
